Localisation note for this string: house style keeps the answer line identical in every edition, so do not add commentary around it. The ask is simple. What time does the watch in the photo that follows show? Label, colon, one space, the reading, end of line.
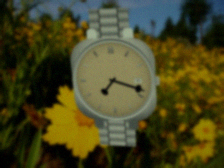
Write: 7:18
